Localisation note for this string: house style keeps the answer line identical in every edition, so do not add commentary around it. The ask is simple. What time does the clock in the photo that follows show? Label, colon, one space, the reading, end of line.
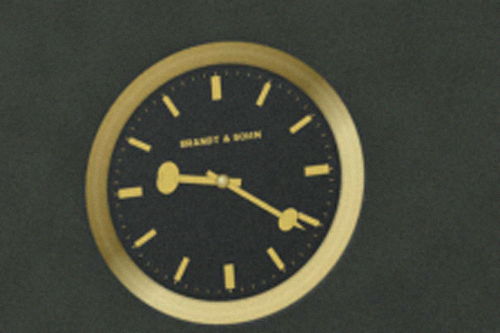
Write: 9:21
